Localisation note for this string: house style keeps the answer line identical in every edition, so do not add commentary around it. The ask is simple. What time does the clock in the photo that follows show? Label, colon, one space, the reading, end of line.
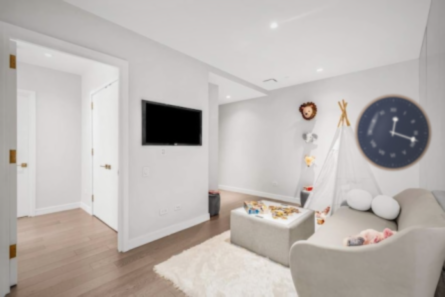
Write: 12:18
